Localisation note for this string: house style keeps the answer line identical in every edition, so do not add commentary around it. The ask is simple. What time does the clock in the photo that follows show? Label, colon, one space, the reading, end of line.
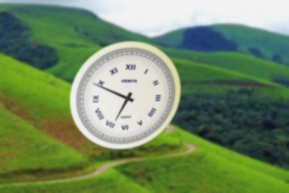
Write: 6:49
